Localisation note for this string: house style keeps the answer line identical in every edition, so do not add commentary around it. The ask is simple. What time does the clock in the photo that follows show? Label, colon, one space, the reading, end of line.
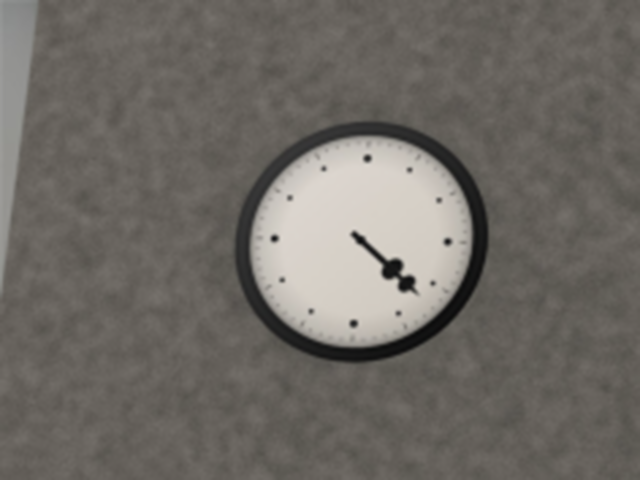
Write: 4:22
